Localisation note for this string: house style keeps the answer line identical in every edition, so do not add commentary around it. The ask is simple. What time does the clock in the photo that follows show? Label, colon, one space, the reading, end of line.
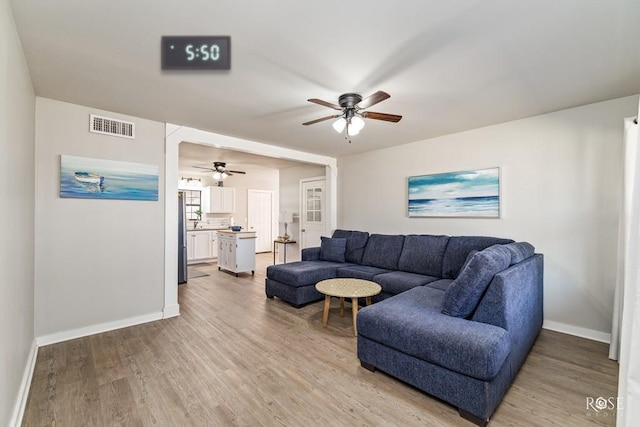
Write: 5:50
